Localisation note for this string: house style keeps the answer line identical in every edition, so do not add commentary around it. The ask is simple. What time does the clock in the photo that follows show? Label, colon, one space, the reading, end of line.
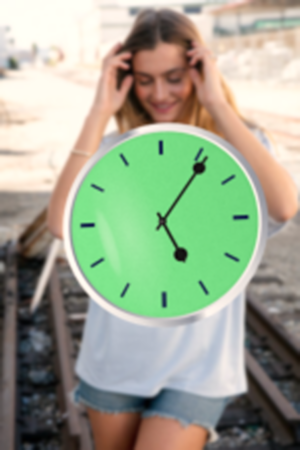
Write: 5:06
